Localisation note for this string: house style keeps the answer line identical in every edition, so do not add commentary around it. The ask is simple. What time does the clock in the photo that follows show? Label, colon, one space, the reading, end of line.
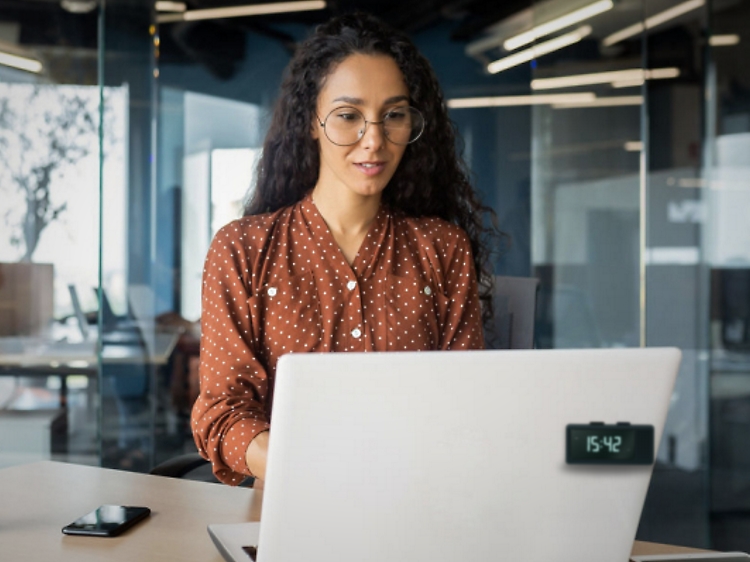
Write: 15:42
